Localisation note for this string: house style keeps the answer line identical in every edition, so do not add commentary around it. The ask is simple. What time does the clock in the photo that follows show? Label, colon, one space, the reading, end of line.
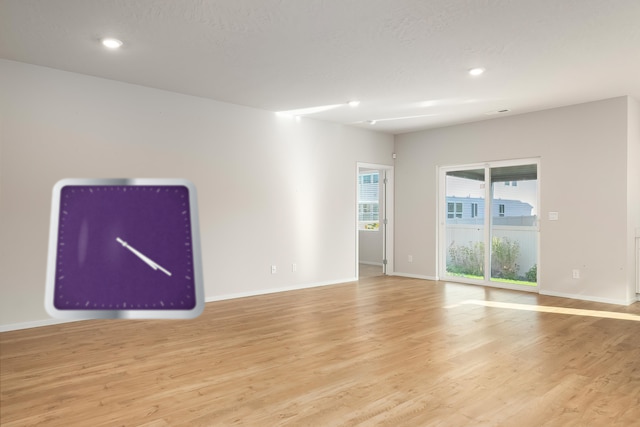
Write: 4:21
